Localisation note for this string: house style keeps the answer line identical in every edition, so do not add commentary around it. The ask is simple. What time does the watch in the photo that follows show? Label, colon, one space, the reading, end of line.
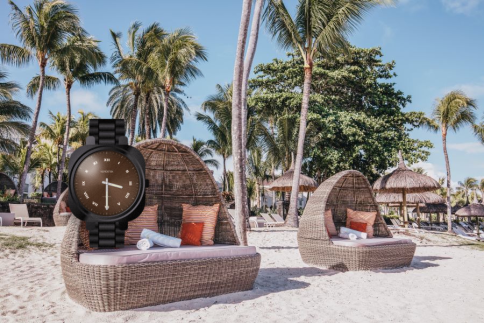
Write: 3:30
